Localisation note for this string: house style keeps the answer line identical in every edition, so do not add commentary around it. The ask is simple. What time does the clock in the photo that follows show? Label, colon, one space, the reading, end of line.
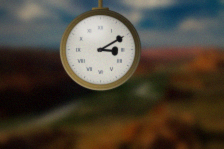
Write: 3:10
